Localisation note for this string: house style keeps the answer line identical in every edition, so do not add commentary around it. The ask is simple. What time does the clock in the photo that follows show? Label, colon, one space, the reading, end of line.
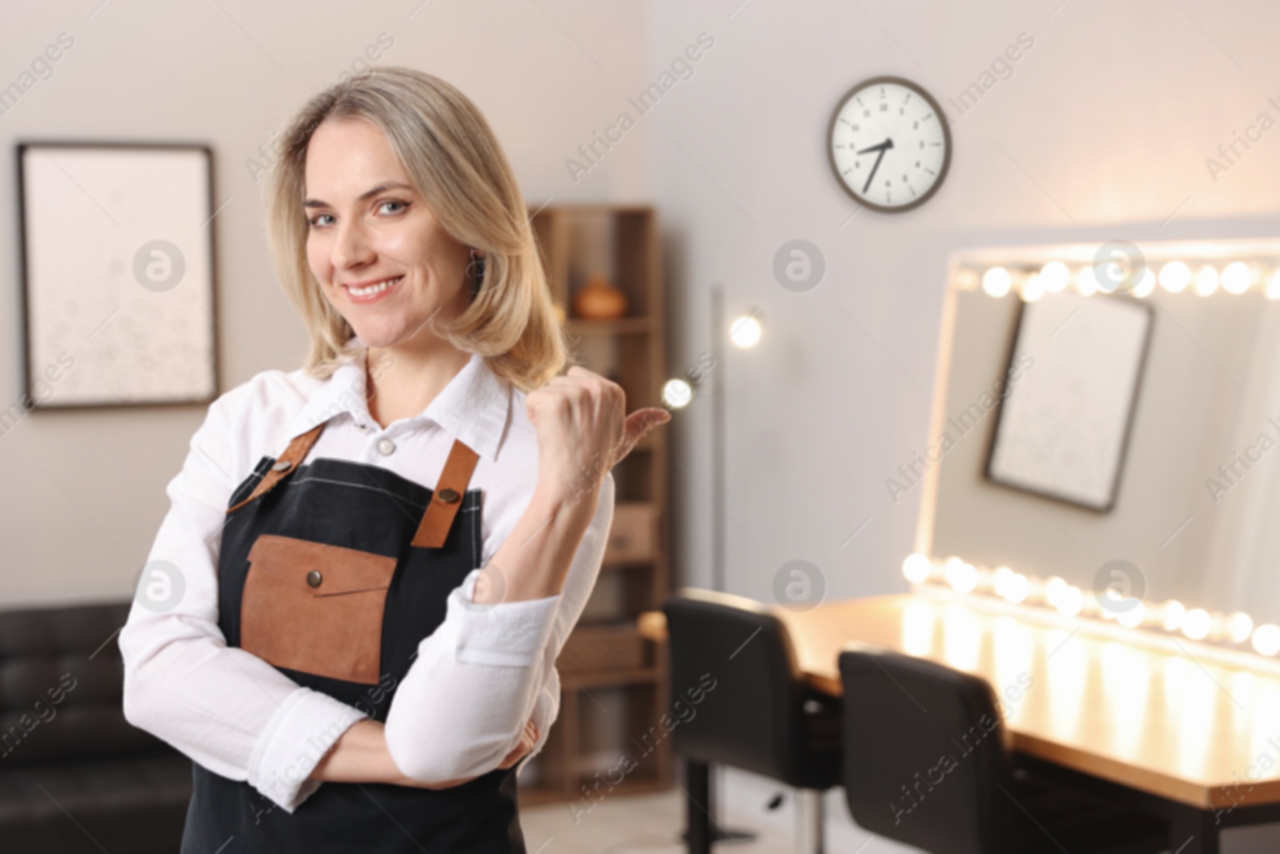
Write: 8:35
